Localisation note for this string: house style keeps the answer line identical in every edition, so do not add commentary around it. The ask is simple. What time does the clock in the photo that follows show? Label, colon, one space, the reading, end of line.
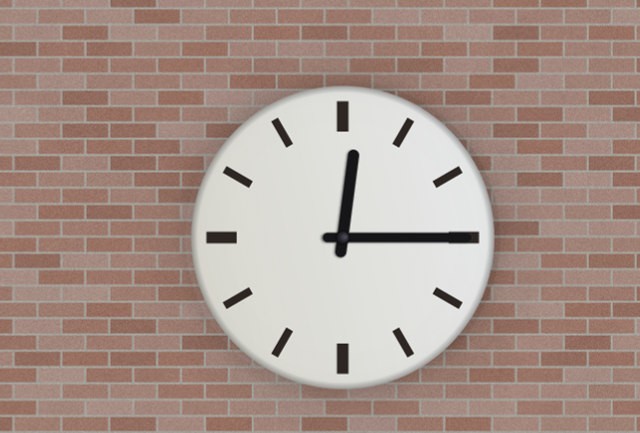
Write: 12:15
